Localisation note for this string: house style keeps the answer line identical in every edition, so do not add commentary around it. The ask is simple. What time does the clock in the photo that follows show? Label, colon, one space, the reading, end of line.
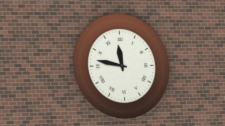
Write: 11:47
